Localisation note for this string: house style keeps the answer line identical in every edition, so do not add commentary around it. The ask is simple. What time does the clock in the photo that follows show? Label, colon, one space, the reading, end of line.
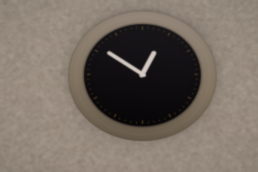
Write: 12:51
